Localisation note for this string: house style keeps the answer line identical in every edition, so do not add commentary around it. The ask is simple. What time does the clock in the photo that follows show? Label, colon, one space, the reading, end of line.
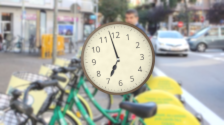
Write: 6:58
